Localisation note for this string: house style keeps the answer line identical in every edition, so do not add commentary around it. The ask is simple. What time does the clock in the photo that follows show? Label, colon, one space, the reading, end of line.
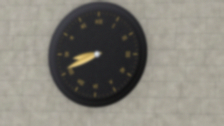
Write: 8:41
